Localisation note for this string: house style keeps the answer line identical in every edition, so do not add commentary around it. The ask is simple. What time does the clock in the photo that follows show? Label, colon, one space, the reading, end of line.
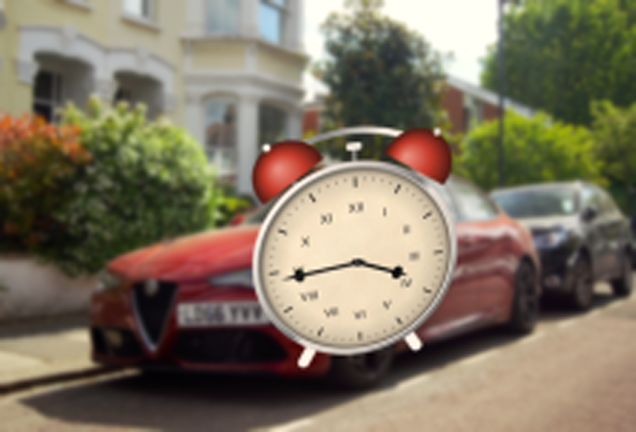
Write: 3:44
